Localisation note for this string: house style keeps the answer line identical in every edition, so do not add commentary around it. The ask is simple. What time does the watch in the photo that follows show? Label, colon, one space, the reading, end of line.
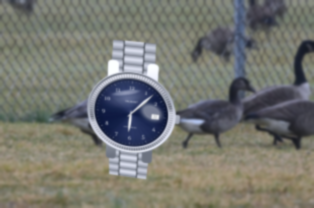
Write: 6:07
